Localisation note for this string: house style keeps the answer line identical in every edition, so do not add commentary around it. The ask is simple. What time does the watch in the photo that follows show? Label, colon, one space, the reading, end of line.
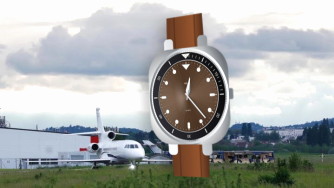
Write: 12:23
